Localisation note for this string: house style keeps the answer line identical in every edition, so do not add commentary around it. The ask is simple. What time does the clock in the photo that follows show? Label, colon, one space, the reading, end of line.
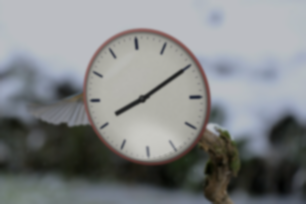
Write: 8:10
